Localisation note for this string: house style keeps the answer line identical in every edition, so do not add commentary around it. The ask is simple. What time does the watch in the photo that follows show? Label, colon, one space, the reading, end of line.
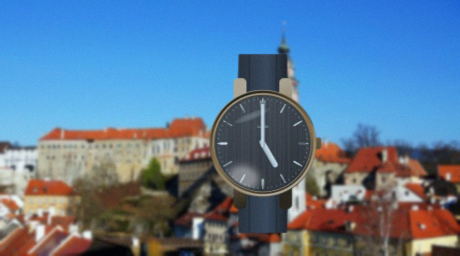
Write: 5:00
